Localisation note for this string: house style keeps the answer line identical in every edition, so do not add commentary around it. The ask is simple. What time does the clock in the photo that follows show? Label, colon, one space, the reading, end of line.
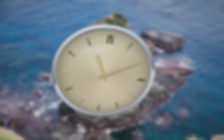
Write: 11:10
